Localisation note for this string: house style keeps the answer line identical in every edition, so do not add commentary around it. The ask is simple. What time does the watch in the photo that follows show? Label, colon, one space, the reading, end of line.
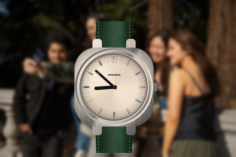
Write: 8:52
